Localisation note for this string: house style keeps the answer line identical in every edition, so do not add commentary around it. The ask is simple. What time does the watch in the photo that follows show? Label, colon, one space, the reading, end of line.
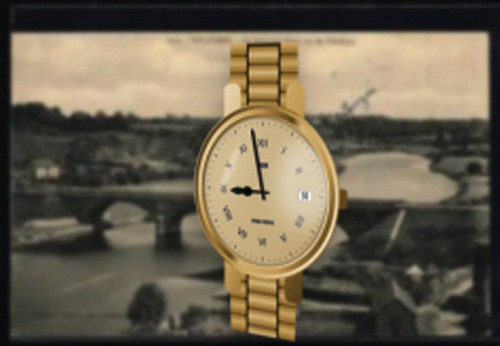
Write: 8:58
